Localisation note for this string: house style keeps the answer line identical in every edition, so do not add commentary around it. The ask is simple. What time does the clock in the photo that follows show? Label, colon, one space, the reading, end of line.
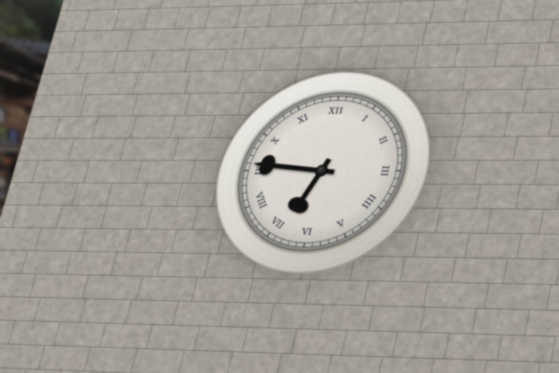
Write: 6:46
